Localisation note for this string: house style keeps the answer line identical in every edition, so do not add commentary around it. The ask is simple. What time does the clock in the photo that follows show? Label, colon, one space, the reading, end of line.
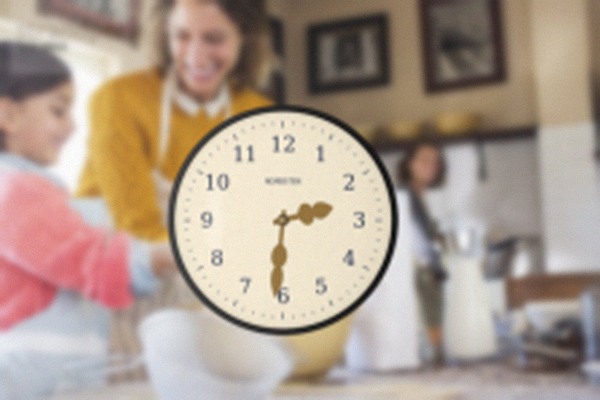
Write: 2:31
